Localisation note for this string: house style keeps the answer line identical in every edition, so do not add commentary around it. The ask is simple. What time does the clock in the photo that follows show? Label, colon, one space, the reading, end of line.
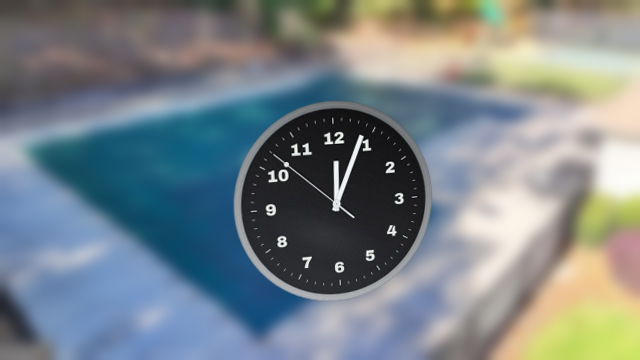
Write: 12:03:52
